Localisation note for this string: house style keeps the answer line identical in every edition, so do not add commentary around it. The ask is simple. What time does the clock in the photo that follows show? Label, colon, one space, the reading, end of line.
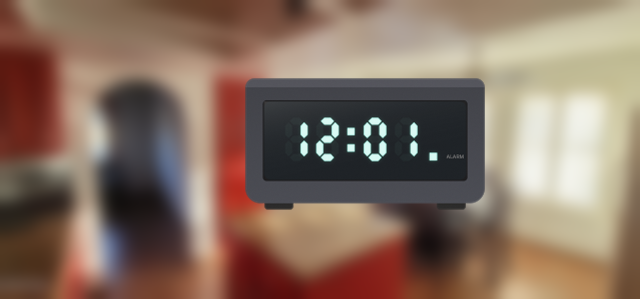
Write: 12:01
